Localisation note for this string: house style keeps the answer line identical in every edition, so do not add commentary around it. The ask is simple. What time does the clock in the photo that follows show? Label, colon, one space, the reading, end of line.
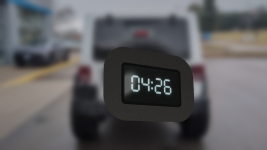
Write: 4:26
